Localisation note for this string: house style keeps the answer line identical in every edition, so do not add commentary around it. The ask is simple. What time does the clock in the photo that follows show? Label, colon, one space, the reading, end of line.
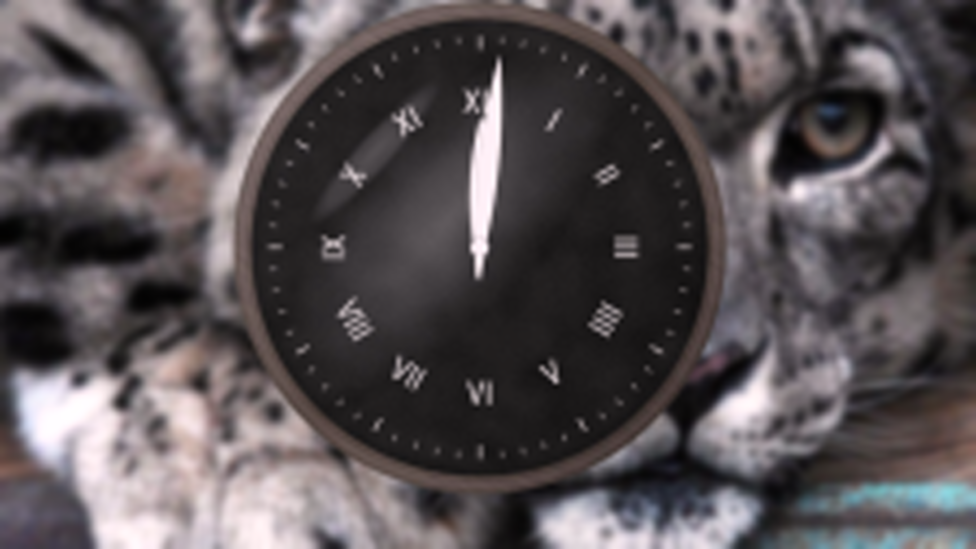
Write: 12:01
